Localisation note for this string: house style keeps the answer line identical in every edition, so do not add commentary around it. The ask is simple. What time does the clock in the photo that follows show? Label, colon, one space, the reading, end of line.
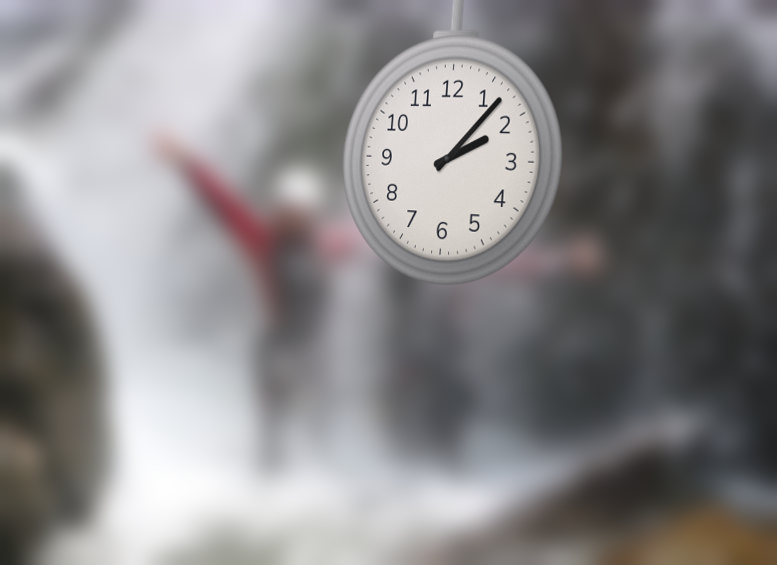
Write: 2:07
